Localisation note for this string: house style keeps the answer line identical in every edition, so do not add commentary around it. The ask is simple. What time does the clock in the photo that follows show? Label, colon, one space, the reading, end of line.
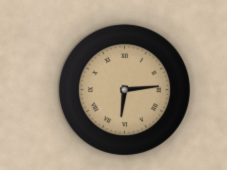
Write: 6:14
